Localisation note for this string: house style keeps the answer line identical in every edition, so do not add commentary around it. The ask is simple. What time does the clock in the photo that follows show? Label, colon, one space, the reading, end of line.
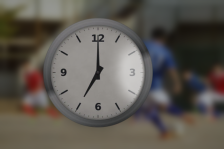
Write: 7:00
